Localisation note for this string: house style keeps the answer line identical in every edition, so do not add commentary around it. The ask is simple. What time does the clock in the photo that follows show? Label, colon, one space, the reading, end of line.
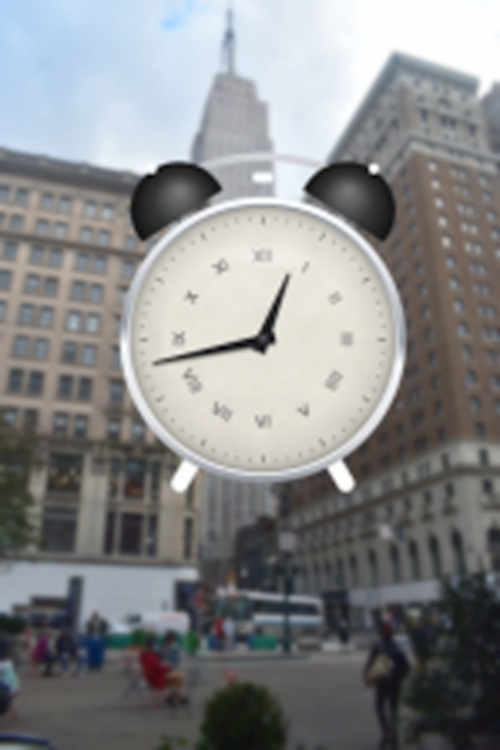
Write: 12:43
